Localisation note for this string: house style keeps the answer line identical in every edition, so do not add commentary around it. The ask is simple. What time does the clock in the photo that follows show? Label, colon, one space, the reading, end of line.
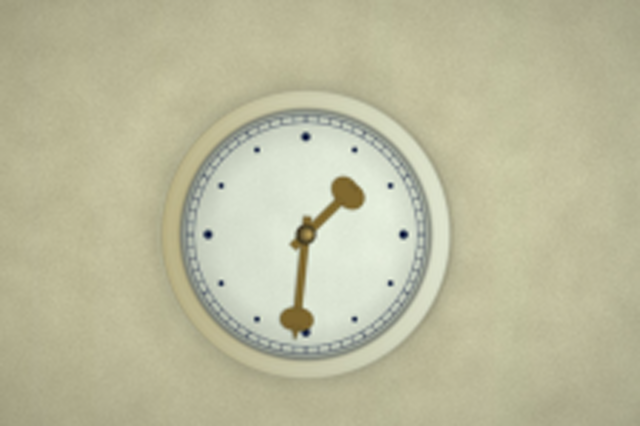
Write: 1:31
